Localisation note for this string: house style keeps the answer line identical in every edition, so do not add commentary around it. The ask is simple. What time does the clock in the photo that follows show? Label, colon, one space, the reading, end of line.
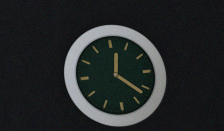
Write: 12:22
